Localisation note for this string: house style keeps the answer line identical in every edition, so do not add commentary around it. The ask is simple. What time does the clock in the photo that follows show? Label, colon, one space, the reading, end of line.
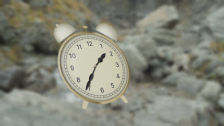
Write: 1:36
